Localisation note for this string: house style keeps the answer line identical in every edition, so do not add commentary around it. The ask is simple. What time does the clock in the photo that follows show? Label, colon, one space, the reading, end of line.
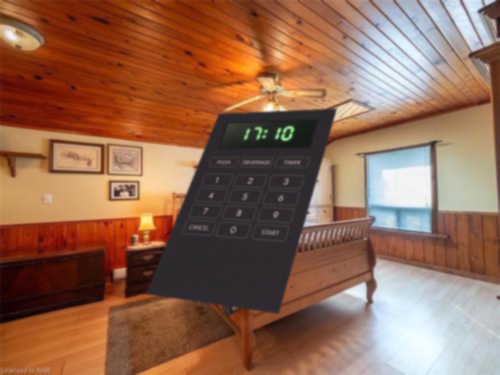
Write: 17:10
